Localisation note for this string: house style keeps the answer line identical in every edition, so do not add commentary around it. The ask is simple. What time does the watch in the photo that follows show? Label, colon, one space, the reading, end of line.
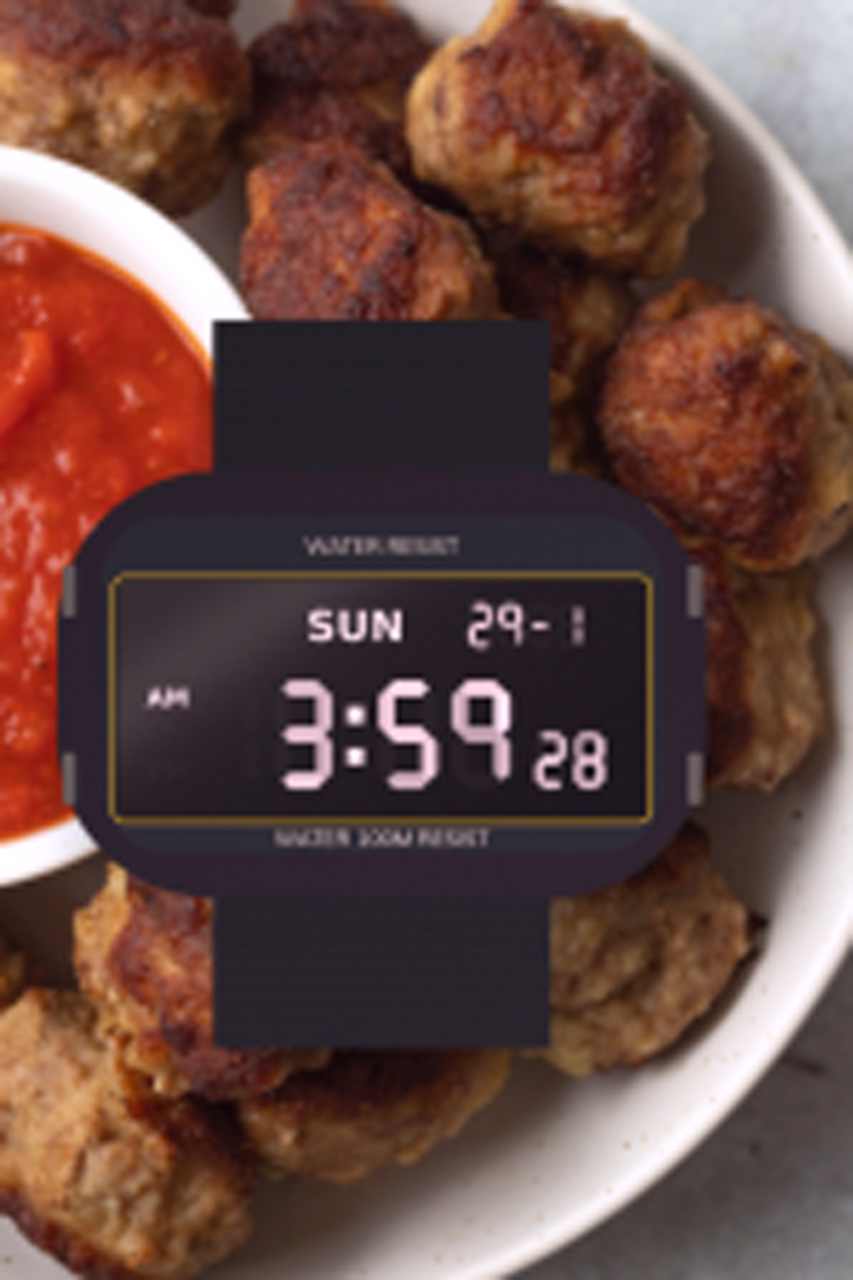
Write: 3:59:28
